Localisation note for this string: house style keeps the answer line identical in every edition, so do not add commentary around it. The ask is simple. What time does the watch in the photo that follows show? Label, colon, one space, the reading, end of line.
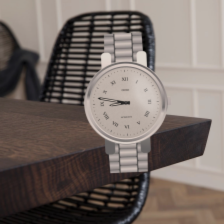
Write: 8:47
